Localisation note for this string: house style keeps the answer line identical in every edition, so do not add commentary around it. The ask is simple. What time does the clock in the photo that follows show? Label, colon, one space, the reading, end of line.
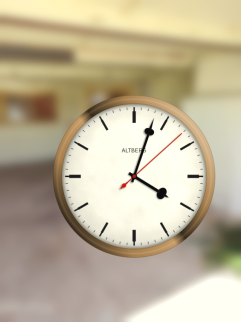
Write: 4:03:08
